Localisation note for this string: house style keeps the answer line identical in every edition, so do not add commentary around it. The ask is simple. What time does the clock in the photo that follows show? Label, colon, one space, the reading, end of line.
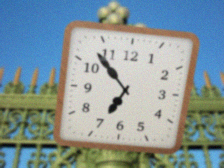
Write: 6:53
